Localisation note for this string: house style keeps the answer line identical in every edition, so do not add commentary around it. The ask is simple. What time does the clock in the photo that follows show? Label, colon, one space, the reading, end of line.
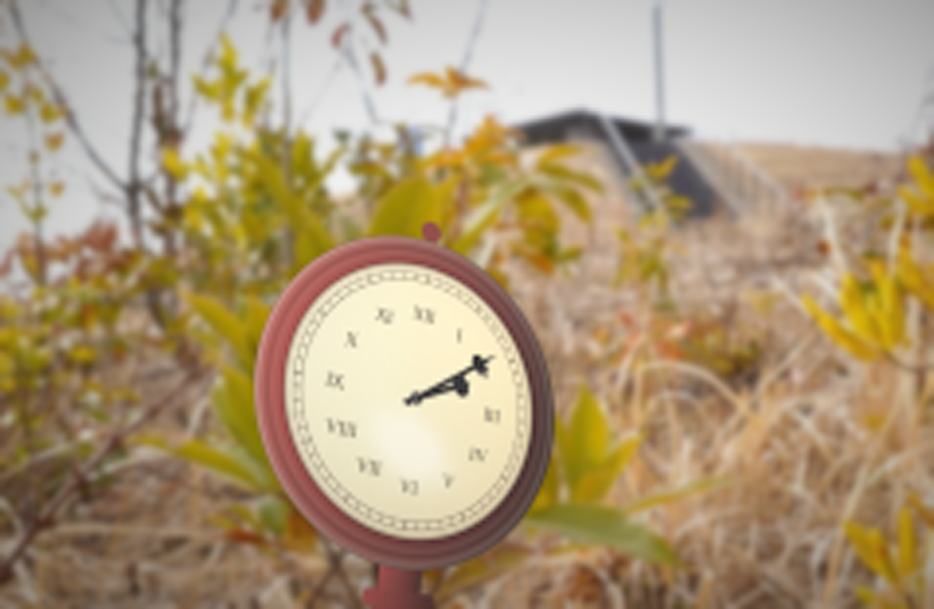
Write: 2:09
